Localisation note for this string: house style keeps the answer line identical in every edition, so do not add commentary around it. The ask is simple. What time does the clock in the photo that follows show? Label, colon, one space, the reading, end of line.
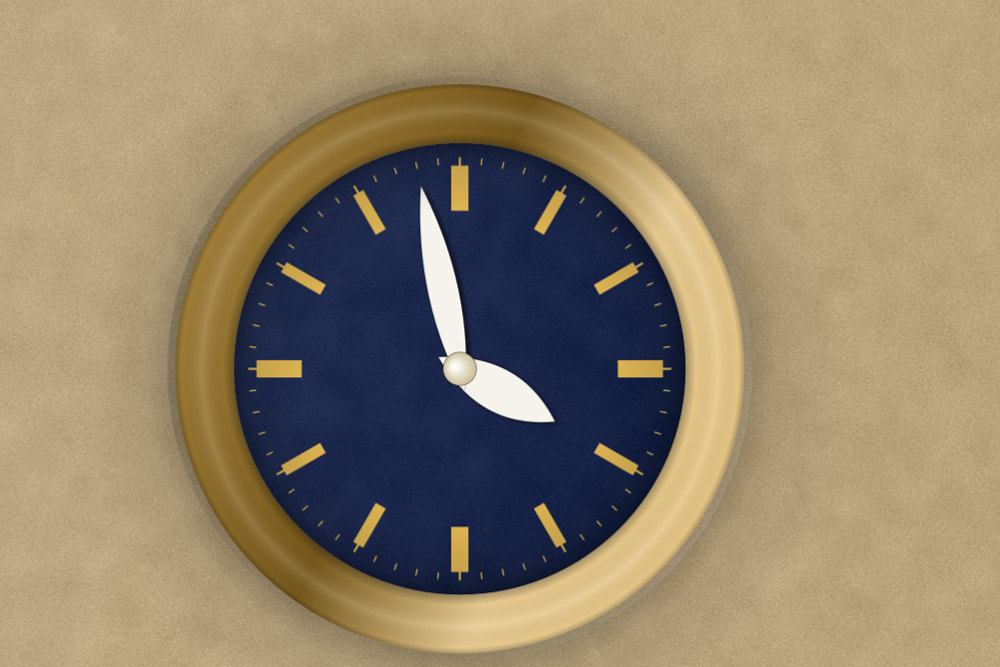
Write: 3:58
